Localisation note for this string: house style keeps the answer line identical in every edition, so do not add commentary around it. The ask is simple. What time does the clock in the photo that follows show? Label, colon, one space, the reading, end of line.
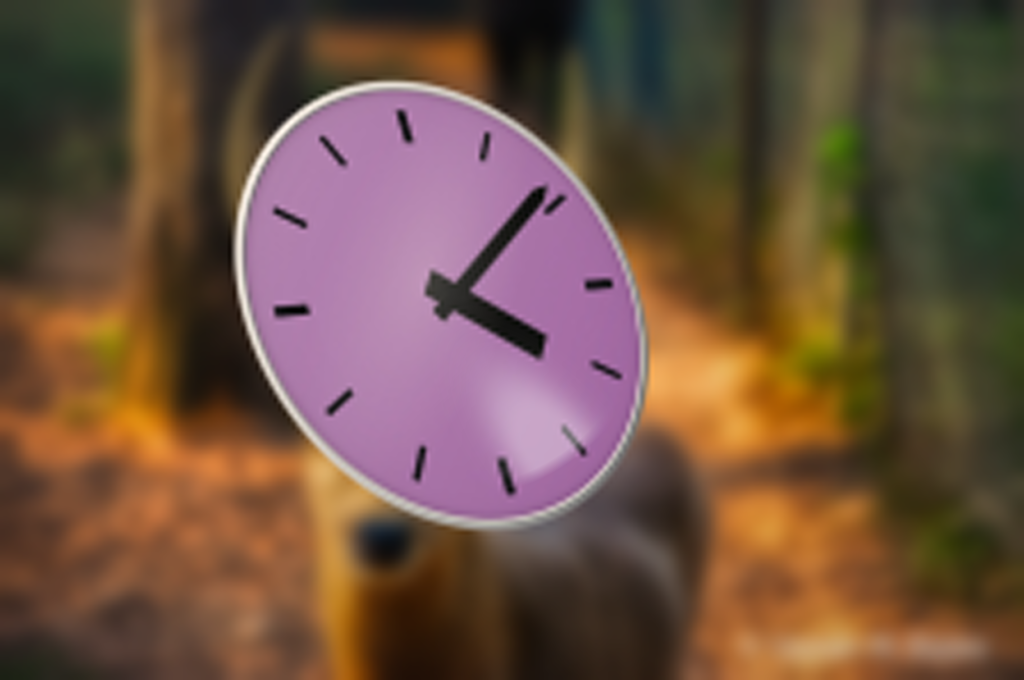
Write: 4:09
